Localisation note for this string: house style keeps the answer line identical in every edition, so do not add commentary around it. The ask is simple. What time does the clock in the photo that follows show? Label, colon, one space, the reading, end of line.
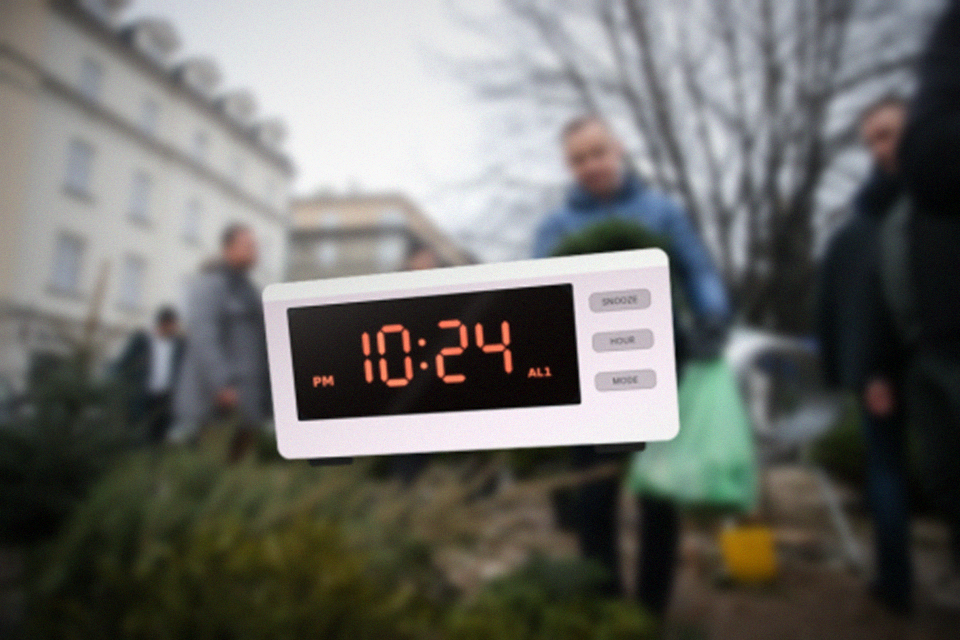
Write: 10:24
